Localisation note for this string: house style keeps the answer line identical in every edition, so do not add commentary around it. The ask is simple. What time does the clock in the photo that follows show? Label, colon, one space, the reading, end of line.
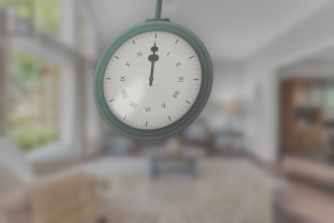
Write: 12:00
